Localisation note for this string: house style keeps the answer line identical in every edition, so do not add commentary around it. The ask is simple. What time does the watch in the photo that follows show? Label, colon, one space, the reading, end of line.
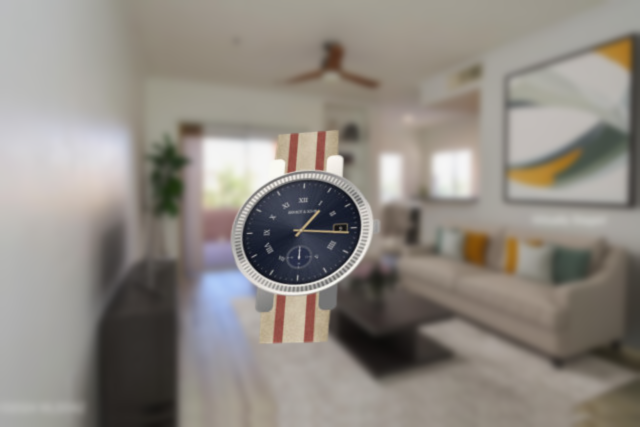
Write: 1:16
